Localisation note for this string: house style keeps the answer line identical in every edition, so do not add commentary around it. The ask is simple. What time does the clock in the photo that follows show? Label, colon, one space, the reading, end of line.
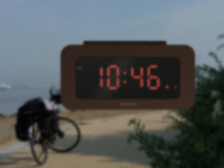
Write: 10:46
